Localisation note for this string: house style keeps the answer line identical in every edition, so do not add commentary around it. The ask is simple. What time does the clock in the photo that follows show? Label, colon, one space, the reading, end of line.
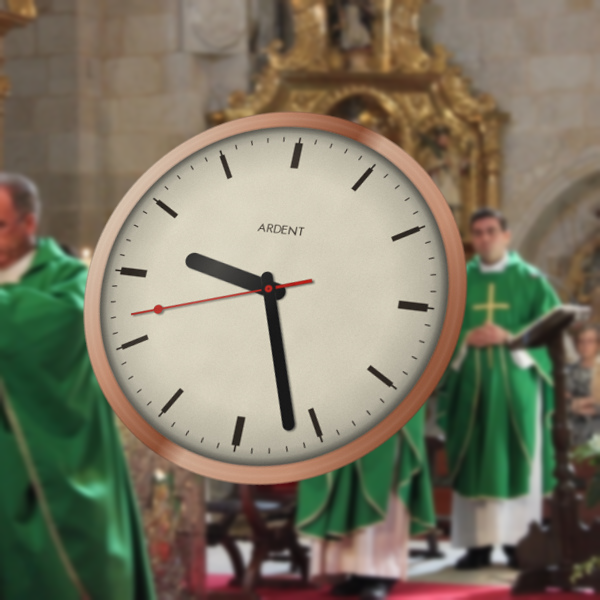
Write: 9:26:42
